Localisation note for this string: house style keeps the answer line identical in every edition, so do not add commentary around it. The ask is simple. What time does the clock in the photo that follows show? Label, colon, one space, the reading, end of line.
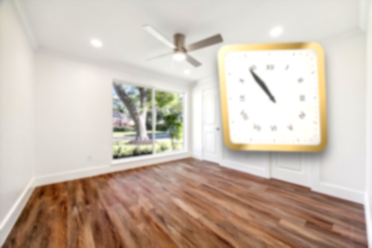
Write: 10:54
